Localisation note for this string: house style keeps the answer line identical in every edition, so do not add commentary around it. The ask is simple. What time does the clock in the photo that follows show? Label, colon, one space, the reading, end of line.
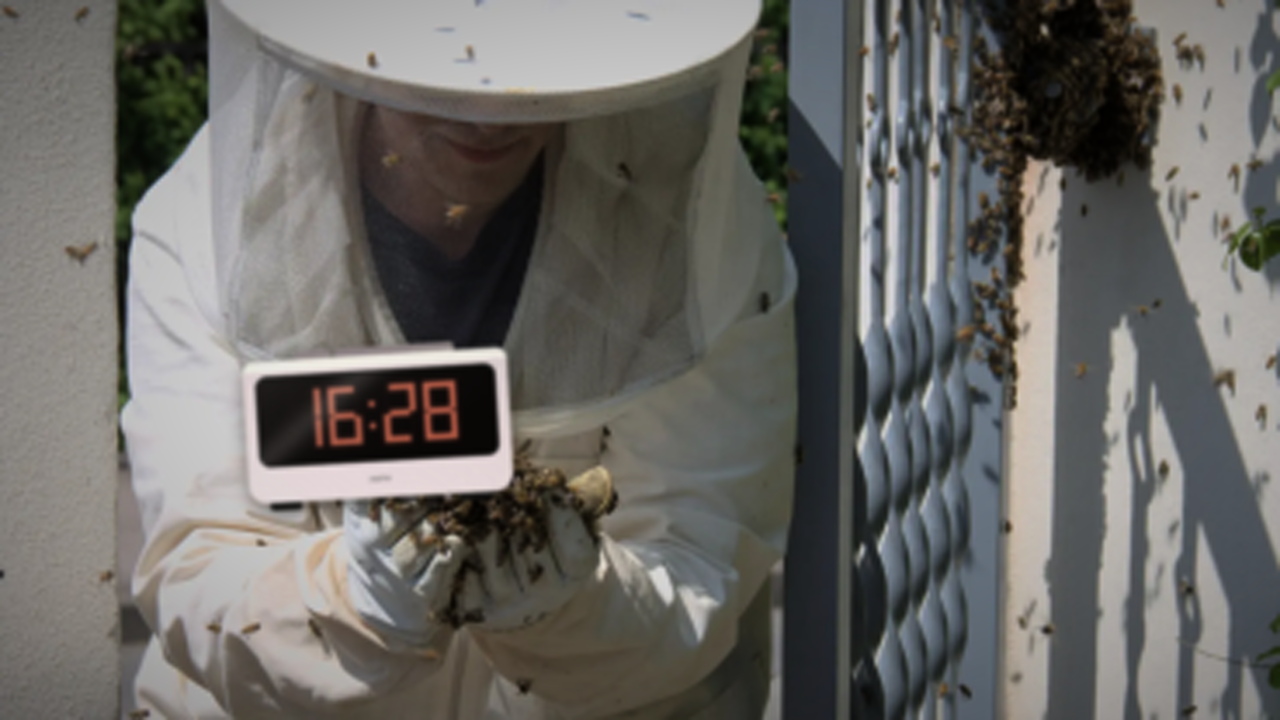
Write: 16:28
